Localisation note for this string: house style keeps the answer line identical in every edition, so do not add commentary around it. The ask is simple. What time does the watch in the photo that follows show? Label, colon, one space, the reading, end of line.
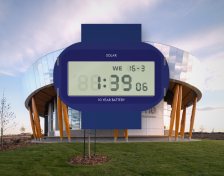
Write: 1:39:06
